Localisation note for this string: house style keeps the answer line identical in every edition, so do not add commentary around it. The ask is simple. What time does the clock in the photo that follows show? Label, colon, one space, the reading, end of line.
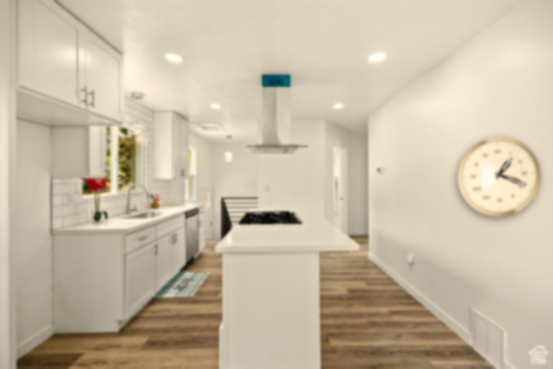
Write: 1:19
